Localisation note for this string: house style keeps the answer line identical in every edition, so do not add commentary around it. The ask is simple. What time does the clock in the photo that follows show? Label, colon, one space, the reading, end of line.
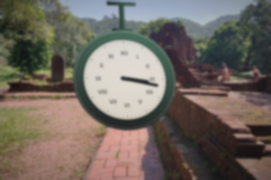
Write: 3:17
